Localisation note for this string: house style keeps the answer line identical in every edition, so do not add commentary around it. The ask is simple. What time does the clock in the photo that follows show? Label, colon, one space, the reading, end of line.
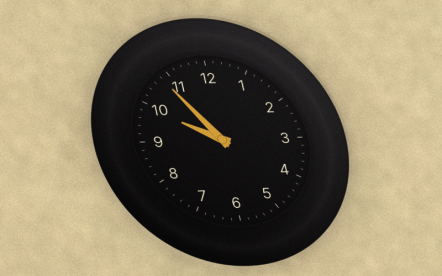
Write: 9:54
